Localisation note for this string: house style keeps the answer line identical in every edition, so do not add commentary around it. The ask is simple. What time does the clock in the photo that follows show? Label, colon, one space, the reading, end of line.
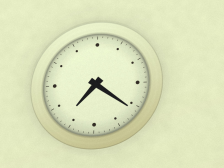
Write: 7:21
